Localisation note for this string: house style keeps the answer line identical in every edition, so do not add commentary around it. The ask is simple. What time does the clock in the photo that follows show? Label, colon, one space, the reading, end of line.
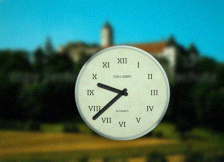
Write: 9:38
